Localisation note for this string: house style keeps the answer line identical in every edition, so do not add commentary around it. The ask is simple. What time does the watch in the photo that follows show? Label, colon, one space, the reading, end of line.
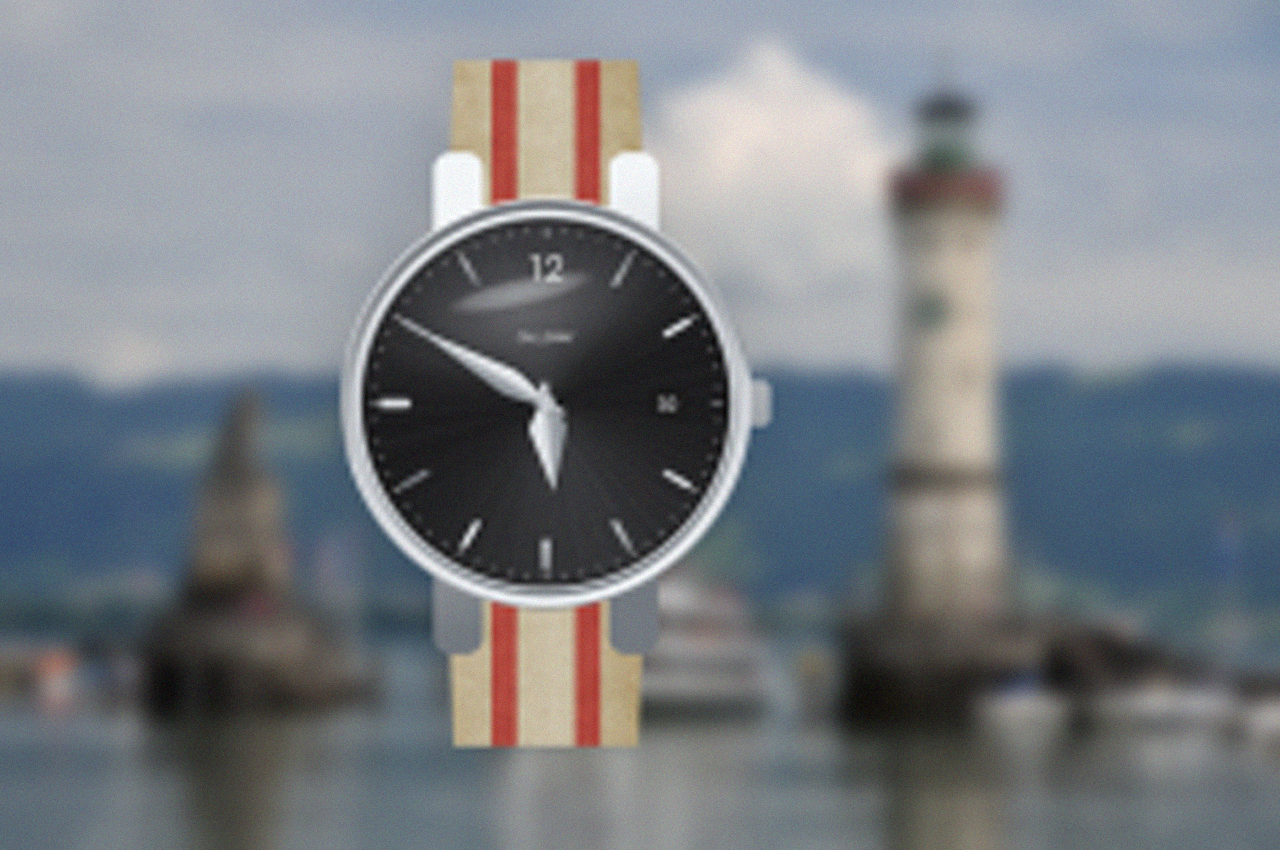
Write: 5:50
